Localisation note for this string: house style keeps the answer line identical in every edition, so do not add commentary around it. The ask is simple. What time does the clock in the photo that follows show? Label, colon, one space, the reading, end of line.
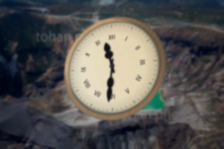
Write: 11:31
